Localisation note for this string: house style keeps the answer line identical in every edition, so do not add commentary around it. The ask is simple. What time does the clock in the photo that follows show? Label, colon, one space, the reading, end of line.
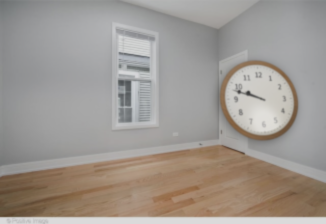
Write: 9:48
